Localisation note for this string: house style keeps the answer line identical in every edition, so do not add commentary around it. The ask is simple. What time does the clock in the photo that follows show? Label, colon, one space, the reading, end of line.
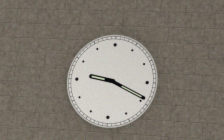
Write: 9:19
